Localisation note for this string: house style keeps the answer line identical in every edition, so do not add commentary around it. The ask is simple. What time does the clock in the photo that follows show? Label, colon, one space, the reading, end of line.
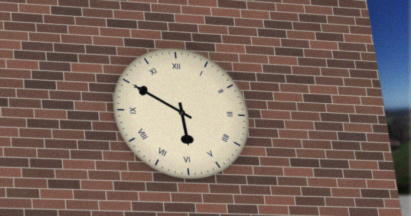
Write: 5:50
